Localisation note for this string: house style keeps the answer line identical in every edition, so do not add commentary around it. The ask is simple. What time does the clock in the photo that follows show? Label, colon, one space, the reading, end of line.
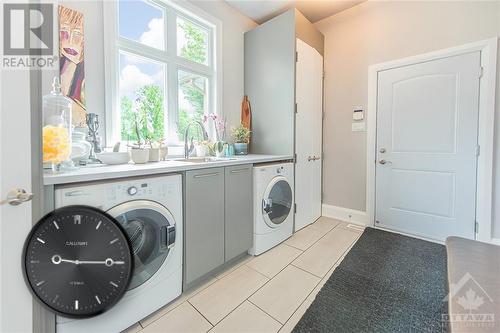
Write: 9:15
